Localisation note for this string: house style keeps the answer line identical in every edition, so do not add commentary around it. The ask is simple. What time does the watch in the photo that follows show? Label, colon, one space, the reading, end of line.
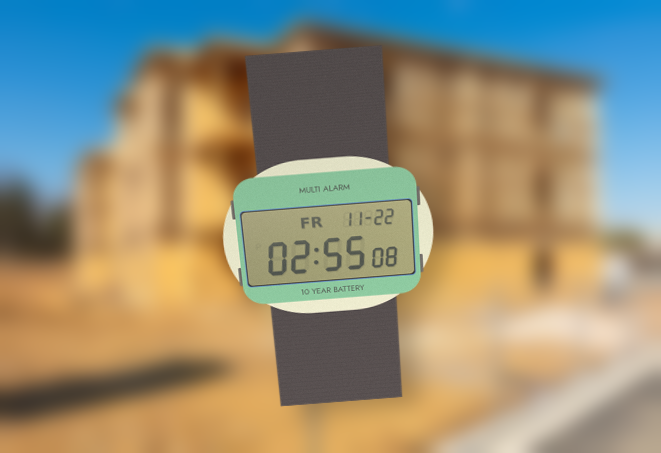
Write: 2:55:08
